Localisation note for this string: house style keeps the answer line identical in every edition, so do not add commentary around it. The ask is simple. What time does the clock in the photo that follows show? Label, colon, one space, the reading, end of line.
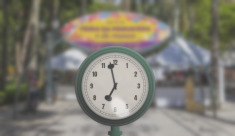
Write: 6:58
